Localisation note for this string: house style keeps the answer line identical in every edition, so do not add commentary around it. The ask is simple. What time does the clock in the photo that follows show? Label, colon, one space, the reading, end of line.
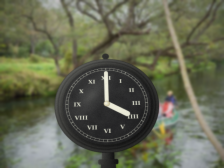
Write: 4:00
